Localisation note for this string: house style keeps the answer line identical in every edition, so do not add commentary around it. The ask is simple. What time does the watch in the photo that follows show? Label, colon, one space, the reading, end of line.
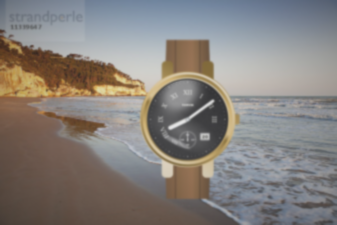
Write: 8:09
